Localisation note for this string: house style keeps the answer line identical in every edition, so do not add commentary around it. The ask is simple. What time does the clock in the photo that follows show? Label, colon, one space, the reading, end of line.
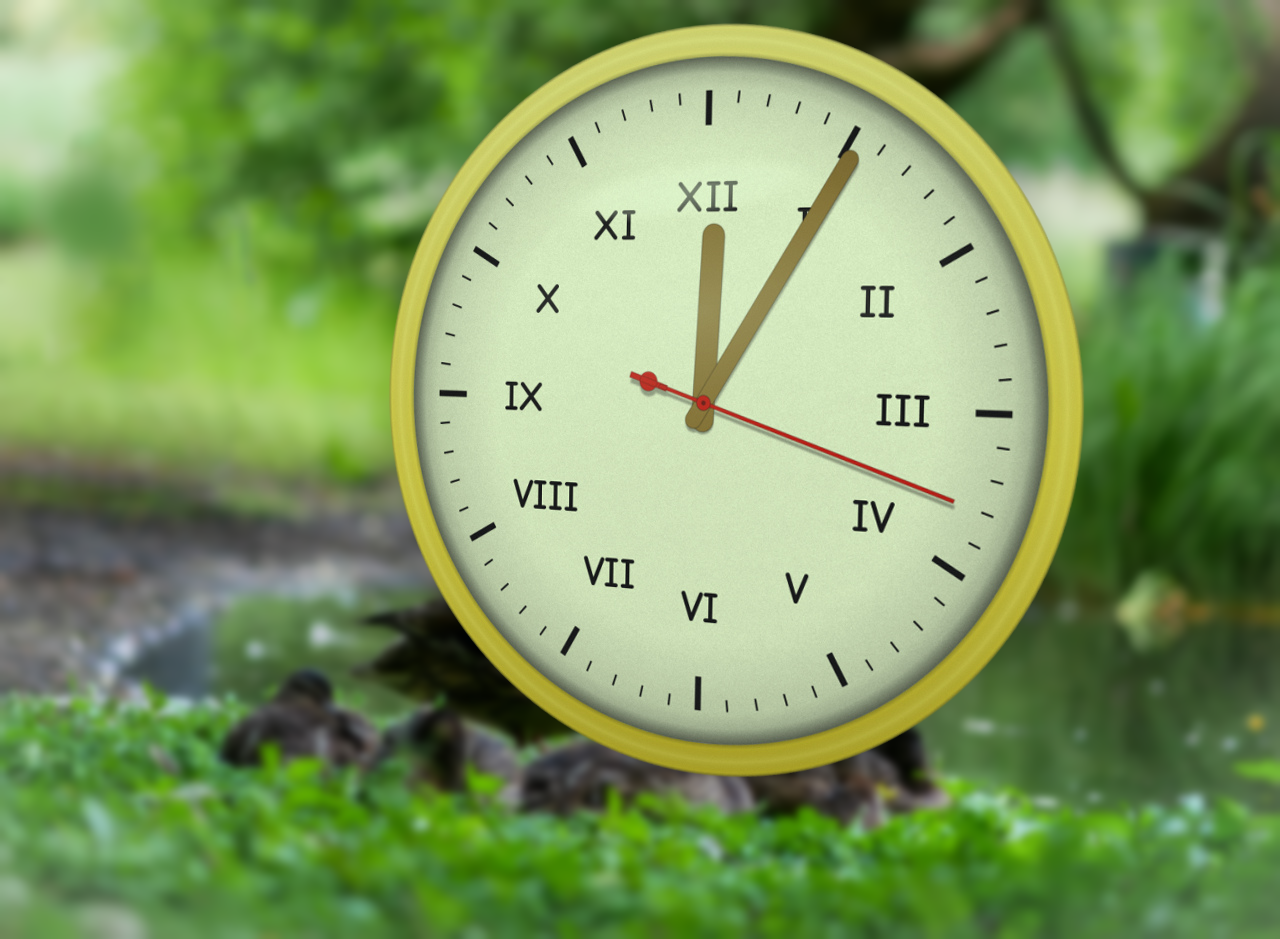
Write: 12:05:18
